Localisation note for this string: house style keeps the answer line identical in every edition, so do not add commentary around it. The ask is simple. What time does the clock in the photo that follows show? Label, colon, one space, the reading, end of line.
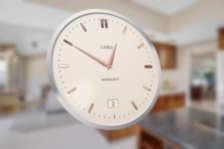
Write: 12:50
